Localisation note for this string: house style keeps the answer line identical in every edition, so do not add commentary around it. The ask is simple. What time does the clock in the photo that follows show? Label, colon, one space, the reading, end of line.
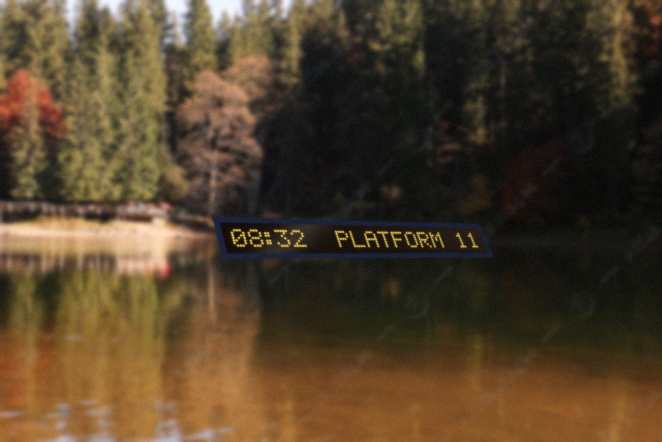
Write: 8:32
